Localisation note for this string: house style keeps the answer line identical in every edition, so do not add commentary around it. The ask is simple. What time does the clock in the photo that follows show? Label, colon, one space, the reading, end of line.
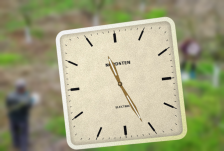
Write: 11:26
